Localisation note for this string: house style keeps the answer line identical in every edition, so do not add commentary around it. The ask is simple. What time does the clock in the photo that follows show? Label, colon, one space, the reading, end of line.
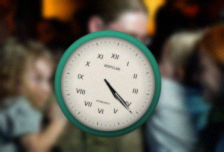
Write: 4:21
